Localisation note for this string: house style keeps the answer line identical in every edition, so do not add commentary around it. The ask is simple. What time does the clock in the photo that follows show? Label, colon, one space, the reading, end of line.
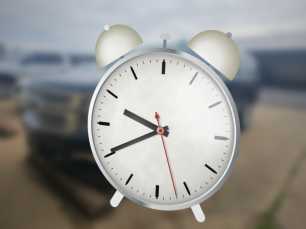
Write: 9:40:27
